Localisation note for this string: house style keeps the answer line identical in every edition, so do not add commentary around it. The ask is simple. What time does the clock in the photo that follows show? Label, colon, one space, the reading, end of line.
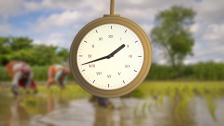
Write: 1:42
